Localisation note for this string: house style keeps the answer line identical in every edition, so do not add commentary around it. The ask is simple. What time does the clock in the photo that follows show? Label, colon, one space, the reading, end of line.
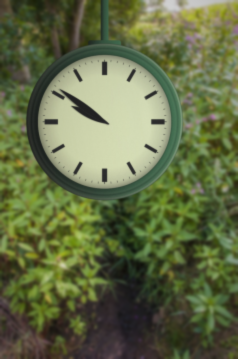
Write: 9:51
